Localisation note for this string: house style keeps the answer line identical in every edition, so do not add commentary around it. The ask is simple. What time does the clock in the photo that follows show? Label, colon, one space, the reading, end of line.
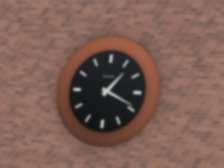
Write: 1:19
